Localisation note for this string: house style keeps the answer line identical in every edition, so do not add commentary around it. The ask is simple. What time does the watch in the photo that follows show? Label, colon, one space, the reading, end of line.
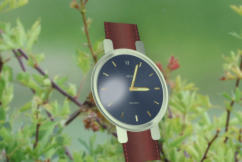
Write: 3:04
